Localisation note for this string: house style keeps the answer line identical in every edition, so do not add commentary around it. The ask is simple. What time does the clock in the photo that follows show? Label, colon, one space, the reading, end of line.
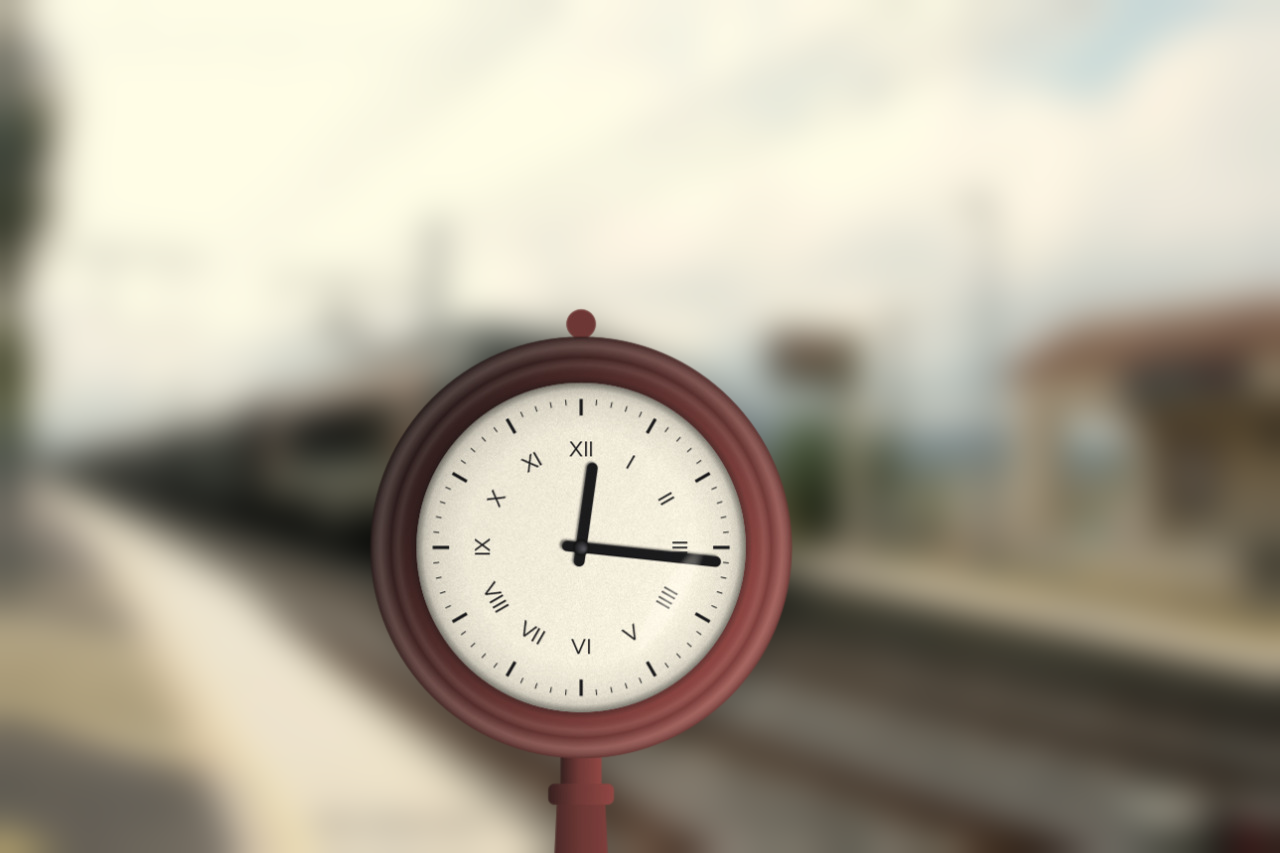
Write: 12:16
